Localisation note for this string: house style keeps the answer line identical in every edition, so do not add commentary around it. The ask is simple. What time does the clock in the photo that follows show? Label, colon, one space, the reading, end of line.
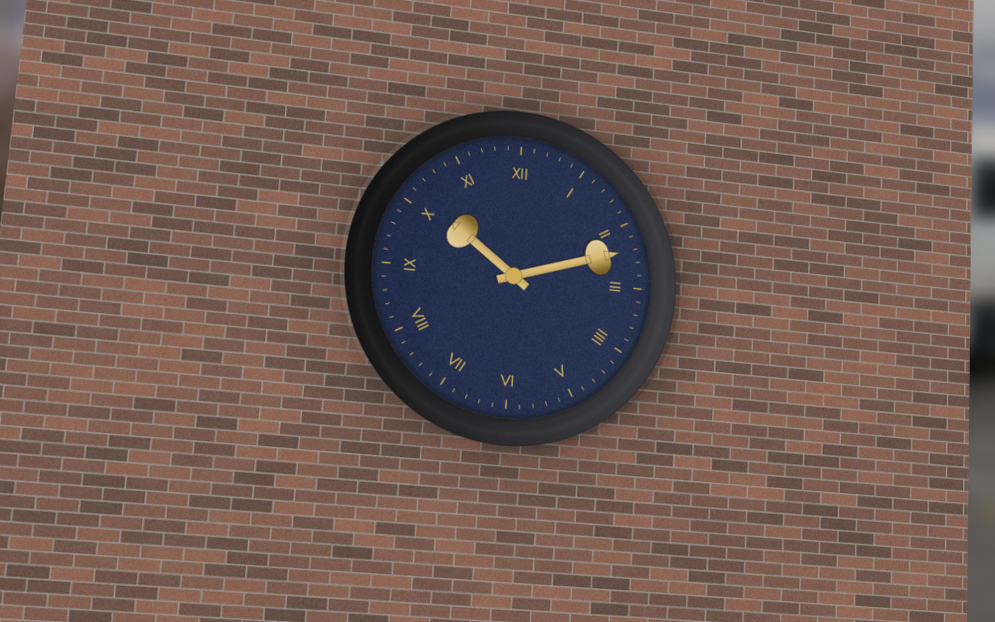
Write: 10:12
